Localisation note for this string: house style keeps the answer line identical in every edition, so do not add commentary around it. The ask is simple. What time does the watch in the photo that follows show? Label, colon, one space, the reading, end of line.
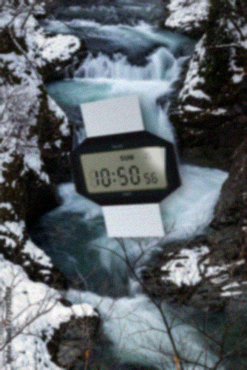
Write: 10:50
